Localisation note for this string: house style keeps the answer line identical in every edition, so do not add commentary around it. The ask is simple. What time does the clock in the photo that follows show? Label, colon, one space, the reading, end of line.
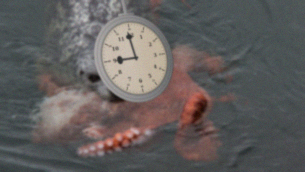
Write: 8:59
